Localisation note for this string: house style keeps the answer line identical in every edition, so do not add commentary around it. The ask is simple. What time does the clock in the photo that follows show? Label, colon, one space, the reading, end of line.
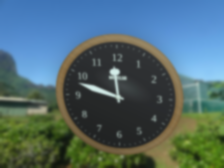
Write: 11:48
